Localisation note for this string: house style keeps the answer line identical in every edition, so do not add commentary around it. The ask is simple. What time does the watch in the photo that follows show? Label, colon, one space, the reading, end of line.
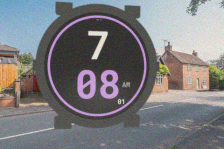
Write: 7:08:01
